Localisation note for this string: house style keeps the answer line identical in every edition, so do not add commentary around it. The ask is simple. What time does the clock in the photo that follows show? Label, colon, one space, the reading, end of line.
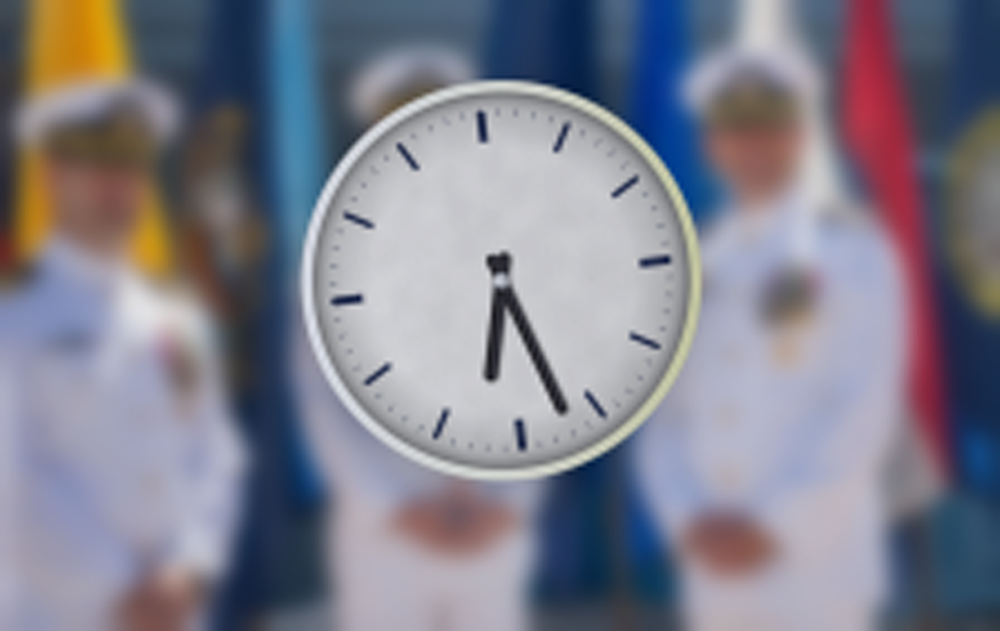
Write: 6:27
